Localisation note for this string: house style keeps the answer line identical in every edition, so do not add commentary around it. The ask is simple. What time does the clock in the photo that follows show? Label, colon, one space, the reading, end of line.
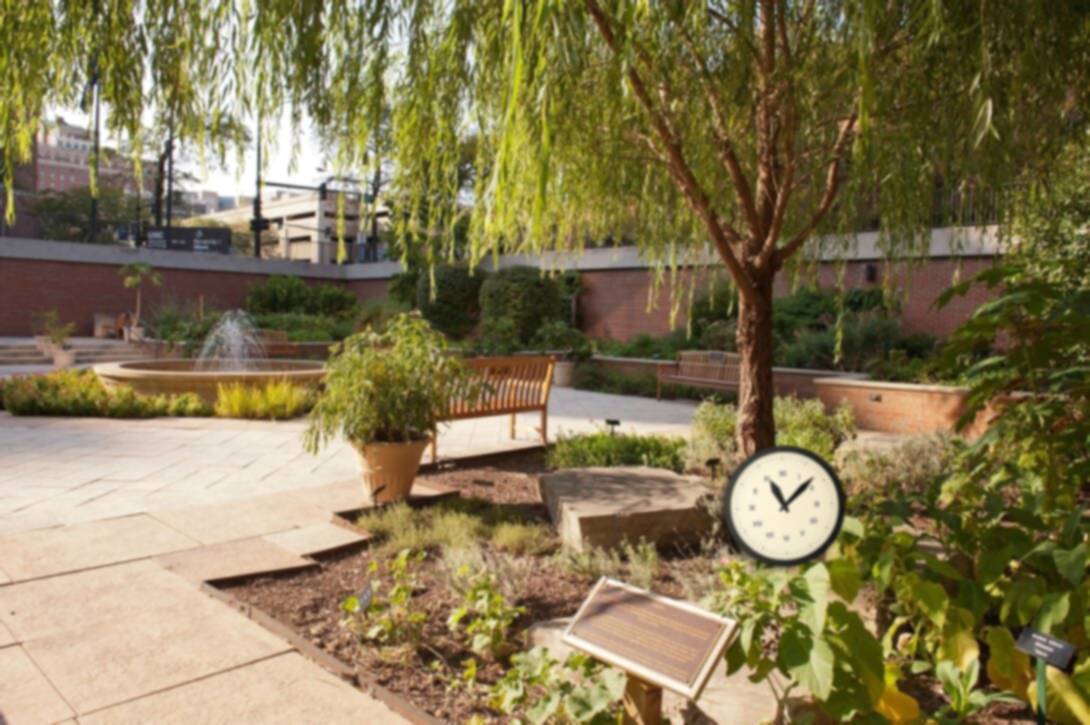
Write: 11:08
